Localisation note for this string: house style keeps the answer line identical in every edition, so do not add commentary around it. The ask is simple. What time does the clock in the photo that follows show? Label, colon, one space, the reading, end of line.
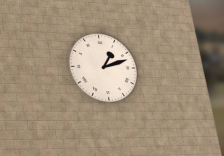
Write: 1:12
